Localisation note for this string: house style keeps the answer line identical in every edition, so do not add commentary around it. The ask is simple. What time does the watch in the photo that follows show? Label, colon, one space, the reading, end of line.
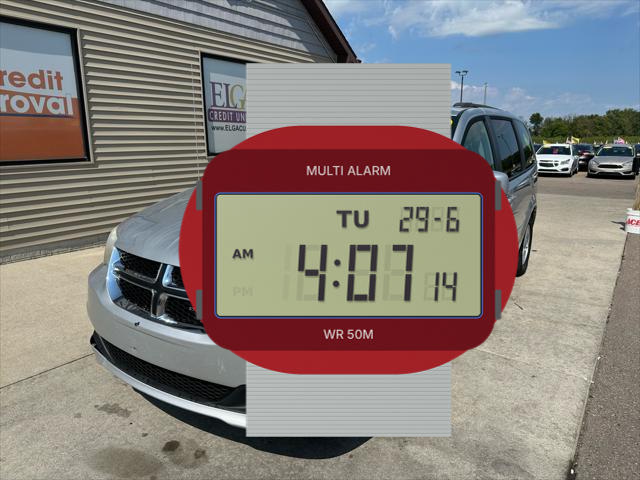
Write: 4:07:14
